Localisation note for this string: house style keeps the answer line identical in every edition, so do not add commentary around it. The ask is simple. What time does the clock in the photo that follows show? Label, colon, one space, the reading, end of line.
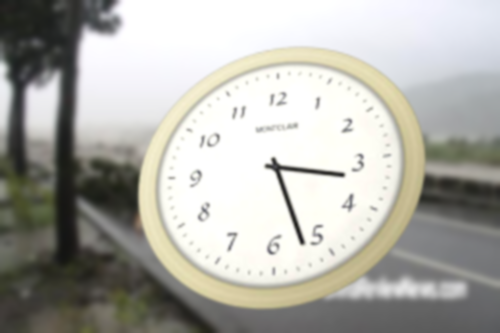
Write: 3:27
